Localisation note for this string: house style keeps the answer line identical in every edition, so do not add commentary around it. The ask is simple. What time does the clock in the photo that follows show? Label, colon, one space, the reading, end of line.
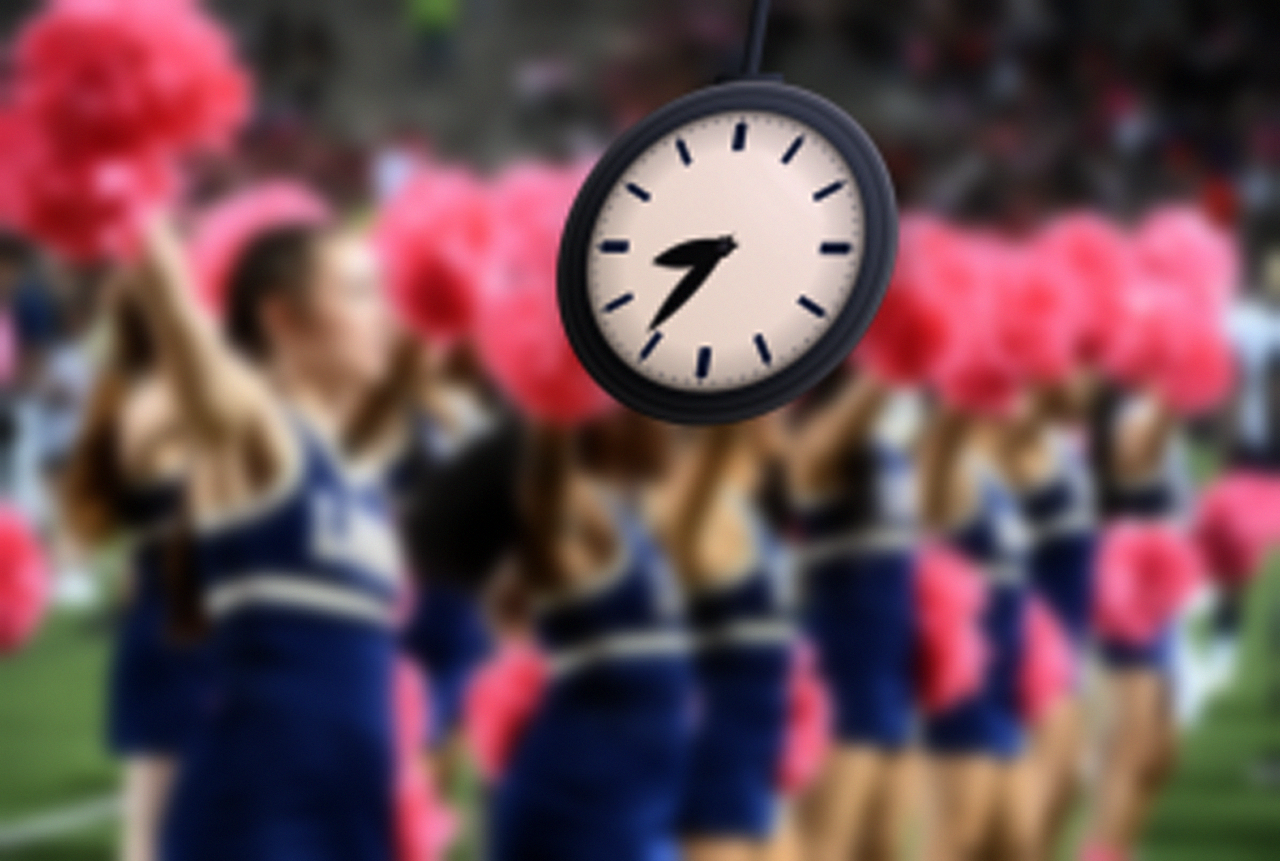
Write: 8:36
